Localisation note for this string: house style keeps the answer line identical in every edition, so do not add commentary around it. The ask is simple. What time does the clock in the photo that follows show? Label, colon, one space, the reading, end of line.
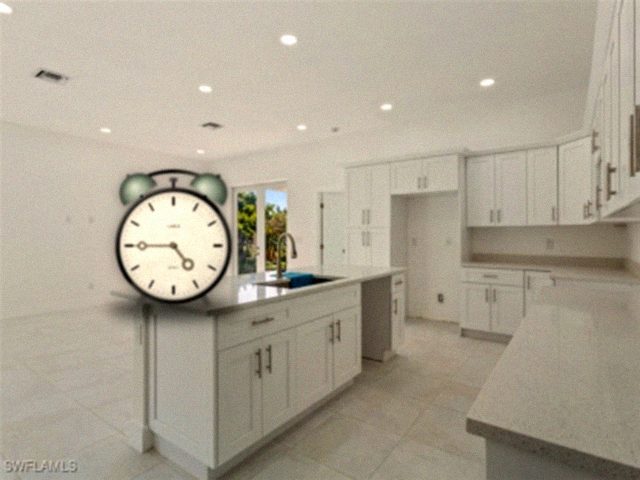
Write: 4:45
